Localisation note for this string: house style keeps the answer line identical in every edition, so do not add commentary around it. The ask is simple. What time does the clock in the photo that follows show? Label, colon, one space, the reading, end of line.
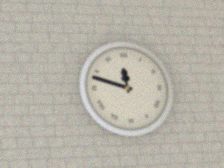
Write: 11:48
